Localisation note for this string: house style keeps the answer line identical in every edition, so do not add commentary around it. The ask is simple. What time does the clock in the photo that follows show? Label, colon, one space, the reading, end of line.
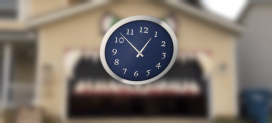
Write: 12:52
